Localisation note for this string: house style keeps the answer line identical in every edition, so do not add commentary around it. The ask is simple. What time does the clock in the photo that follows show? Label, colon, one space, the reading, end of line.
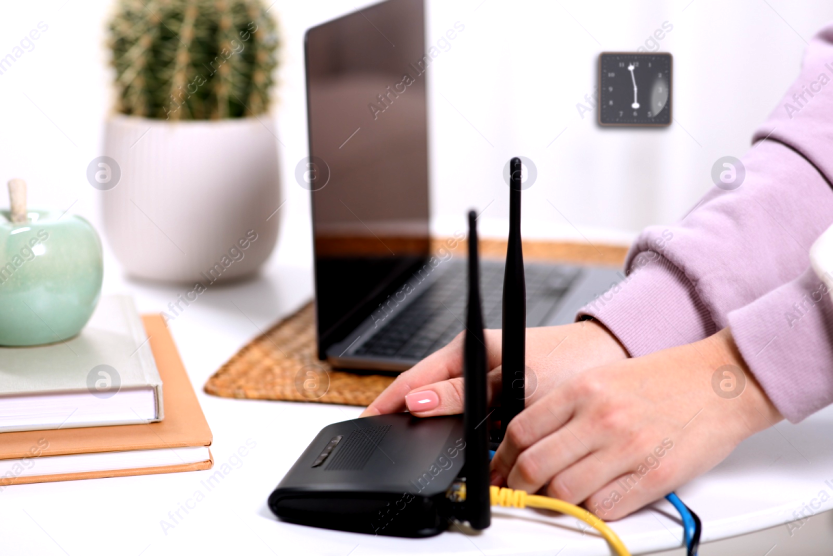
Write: 5:58
